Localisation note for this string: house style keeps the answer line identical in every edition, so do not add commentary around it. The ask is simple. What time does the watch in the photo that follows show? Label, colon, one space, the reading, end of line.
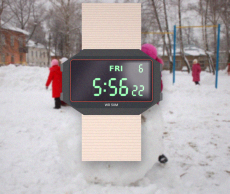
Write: 5:56:22
